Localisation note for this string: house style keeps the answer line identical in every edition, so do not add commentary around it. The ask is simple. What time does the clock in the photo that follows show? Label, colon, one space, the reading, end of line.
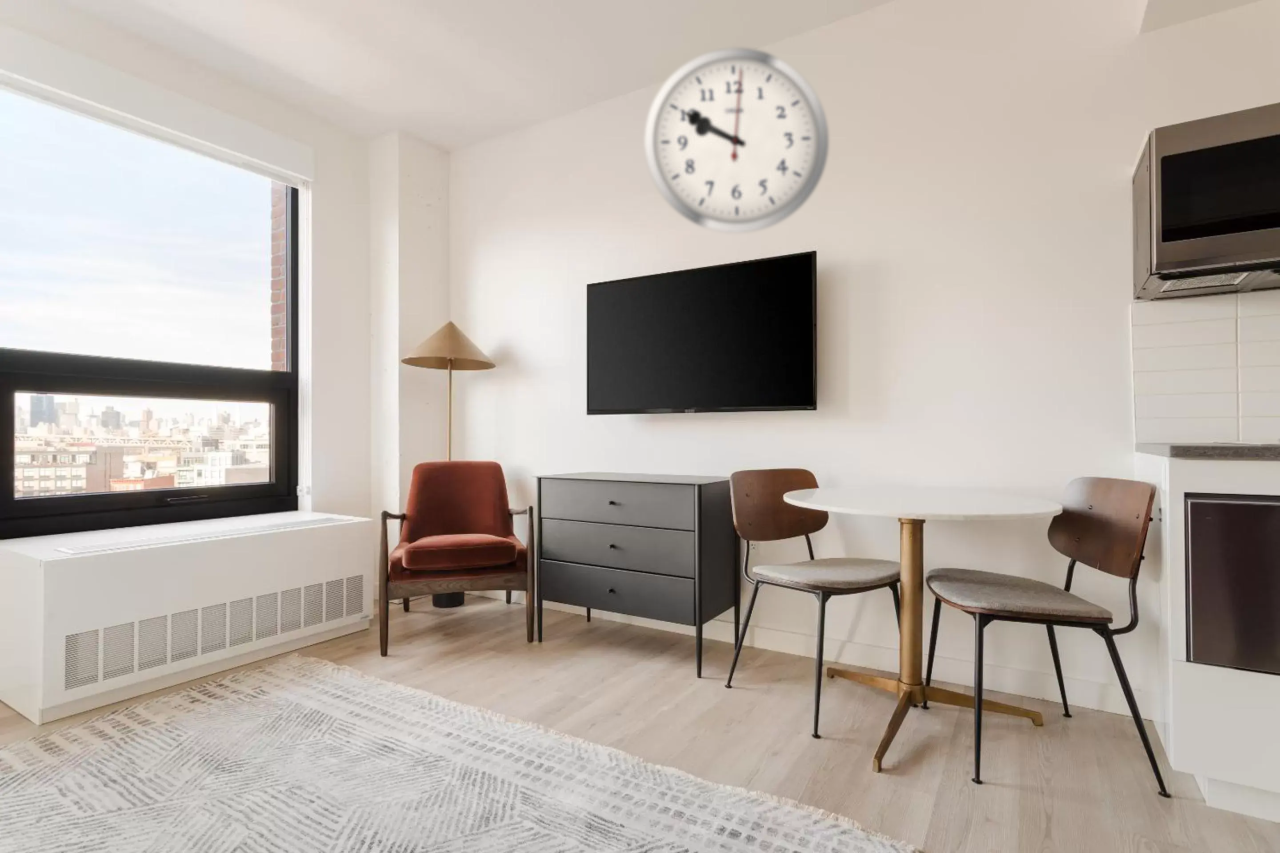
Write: 9:50:01
